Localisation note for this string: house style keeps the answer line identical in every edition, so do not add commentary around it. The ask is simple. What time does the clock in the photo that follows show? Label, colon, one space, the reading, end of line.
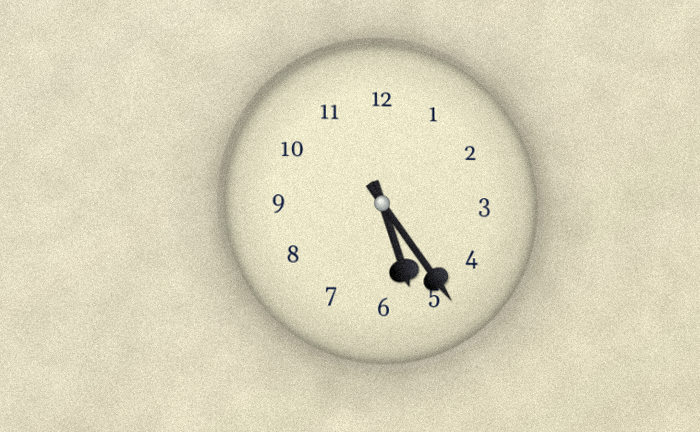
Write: 5:24
